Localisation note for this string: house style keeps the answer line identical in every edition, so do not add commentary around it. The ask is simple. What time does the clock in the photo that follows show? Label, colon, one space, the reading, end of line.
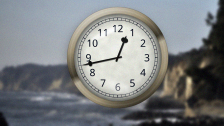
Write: 12:43
